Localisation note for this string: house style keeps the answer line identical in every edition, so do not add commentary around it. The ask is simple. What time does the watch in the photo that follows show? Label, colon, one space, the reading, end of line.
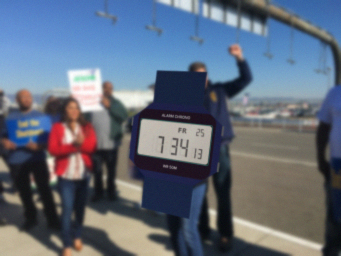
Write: 7:34:13
